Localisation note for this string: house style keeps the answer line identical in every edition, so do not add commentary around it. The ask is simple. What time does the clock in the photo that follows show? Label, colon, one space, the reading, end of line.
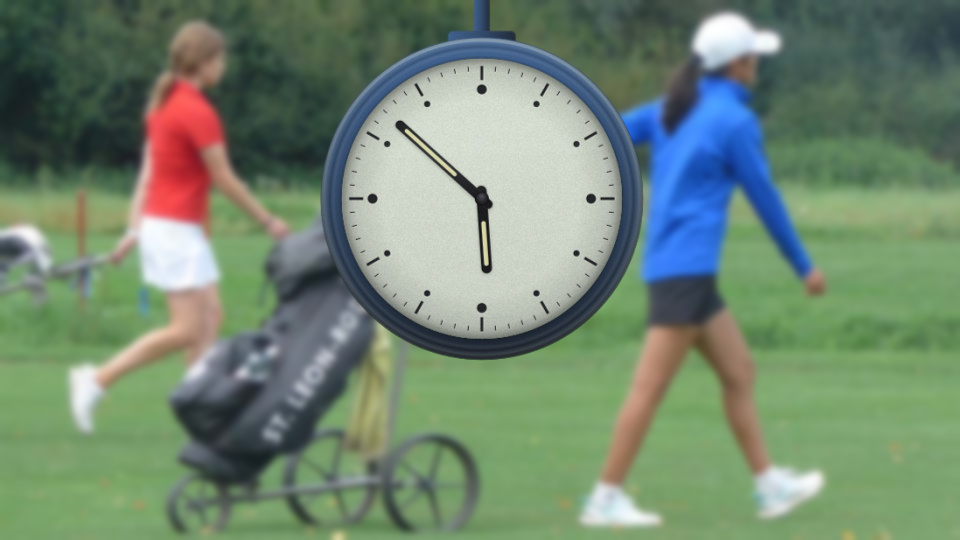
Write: 5:52
